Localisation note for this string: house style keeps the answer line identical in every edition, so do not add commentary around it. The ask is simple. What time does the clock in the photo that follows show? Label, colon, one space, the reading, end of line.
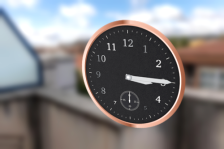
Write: 3:15
